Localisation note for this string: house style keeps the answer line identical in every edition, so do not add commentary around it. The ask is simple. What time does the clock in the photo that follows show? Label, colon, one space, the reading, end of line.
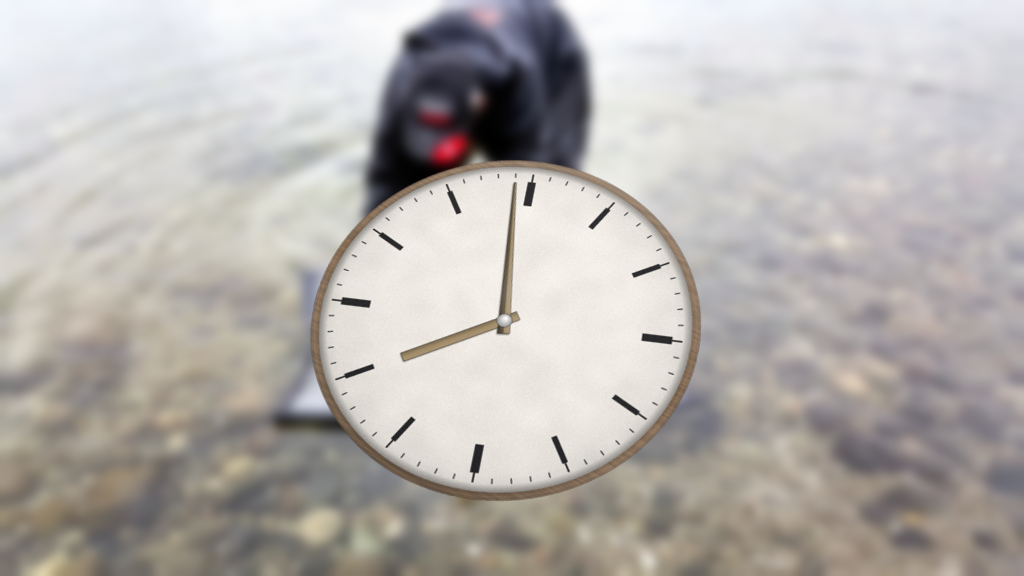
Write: 7:59
